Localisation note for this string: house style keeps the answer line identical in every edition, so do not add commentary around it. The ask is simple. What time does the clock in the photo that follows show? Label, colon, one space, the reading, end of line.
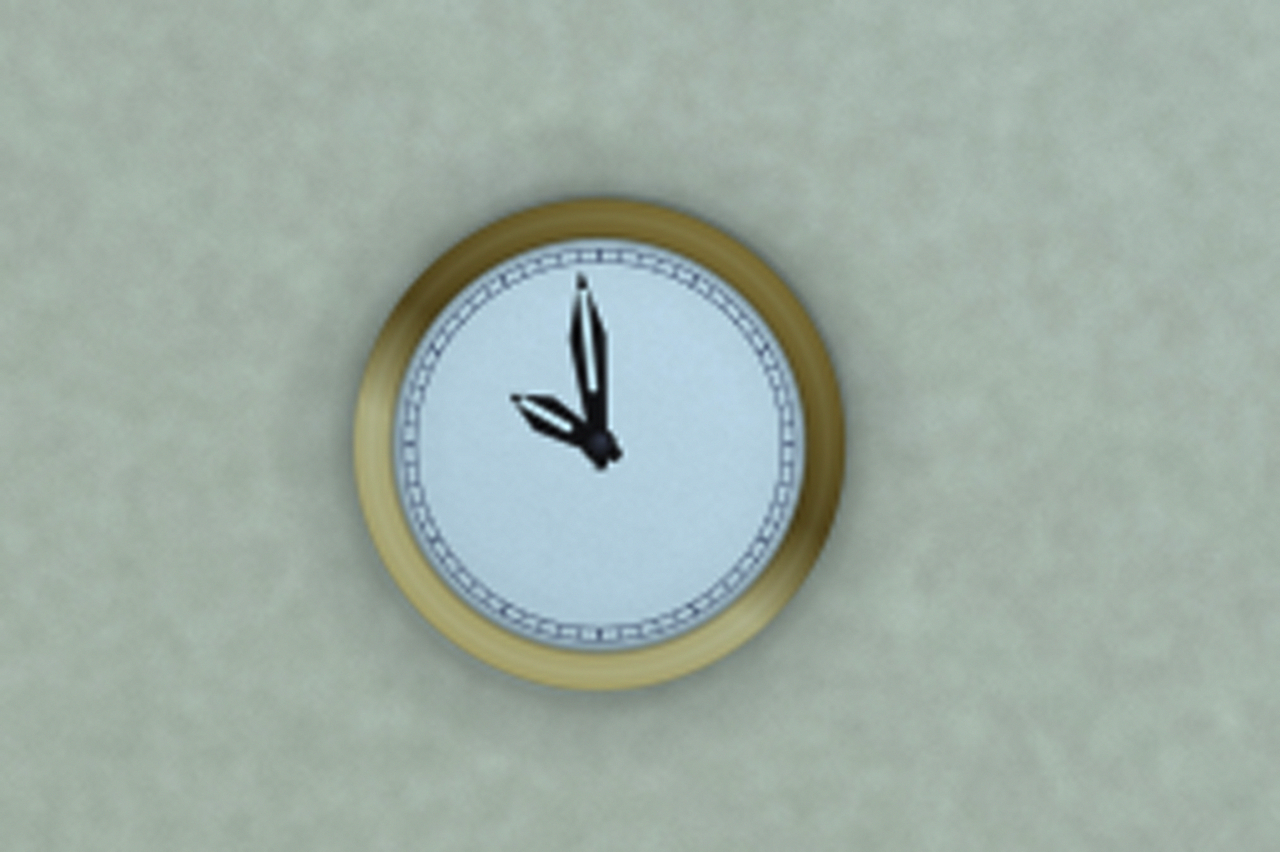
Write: 9:59
